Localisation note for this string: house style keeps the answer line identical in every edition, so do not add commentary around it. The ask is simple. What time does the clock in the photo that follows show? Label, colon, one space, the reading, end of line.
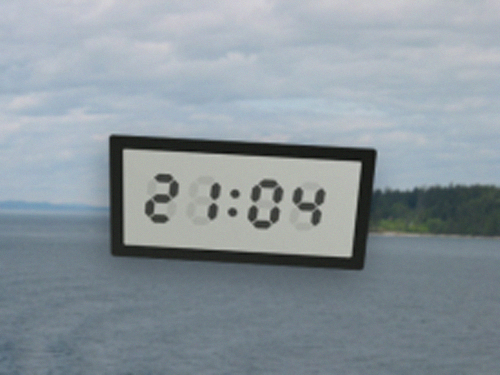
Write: 21:04
